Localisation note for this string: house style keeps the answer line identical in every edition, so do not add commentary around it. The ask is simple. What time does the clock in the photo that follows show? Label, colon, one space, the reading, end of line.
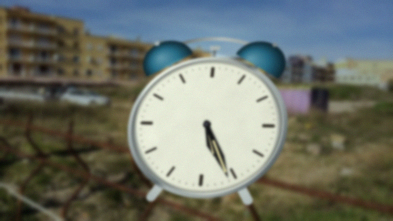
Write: 5:26
